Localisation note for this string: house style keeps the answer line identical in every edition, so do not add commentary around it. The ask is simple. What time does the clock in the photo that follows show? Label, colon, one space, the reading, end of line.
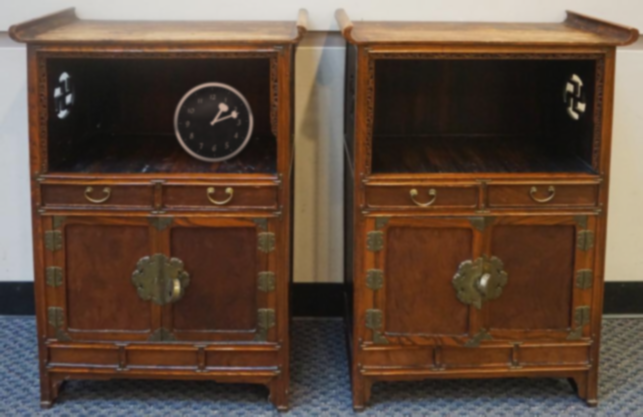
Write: 1:12
